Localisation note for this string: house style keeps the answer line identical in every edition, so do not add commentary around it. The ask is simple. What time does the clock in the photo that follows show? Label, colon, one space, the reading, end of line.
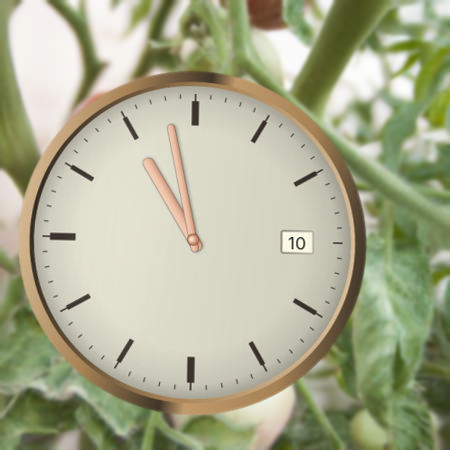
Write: 10:58
